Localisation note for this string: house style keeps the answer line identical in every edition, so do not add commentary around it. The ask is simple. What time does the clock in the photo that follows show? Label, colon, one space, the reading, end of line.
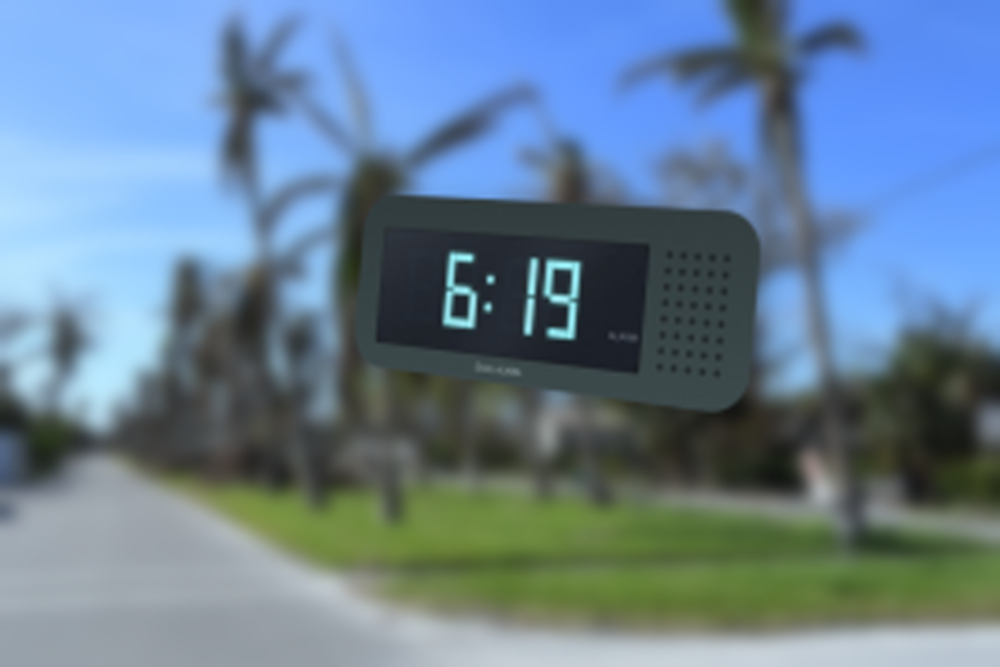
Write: 6:19
